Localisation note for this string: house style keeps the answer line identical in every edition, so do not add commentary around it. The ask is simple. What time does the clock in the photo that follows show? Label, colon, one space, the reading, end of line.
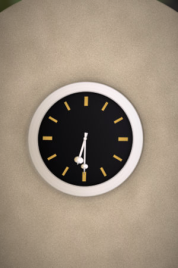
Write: 6:30
